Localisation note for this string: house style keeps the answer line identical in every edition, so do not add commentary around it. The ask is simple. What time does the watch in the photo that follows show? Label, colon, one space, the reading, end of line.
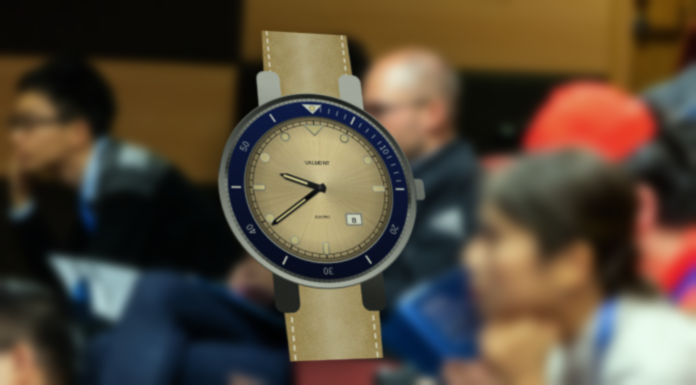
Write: 9:39
